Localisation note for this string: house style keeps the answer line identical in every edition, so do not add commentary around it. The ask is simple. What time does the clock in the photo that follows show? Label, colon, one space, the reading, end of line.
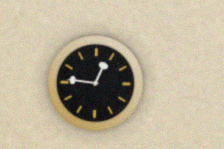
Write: 12:46
